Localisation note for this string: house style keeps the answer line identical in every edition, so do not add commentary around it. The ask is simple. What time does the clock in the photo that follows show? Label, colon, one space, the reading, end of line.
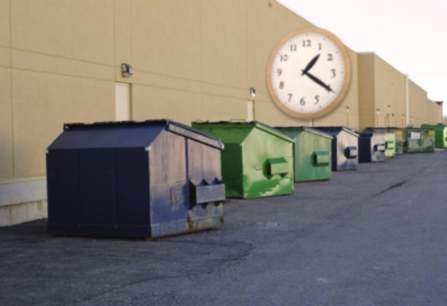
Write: 1:20
